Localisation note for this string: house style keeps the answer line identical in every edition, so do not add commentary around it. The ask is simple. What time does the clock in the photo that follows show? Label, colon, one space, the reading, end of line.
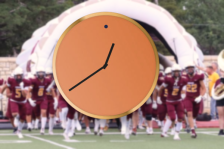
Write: 12:39
